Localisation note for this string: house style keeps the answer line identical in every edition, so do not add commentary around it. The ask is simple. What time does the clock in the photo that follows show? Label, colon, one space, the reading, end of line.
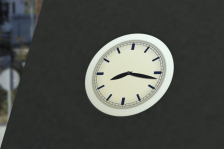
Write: 8:17
